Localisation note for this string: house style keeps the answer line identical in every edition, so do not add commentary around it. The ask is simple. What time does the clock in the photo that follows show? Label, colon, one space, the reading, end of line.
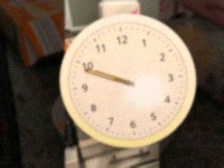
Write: 9:49
